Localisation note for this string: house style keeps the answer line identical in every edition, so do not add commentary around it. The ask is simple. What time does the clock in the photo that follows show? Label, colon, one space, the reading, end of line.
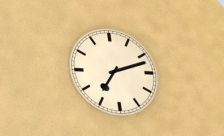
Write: 7:12
